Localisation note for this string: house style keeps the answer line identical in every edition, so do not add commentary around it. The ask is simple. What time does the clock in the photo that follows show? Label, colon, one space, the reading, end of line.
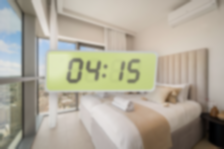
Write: 4:15
